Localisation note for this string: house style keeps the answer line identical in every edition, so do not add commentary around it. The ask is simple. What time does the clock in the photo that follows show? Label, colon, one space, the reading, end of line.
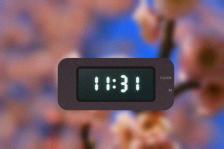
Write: 11:31
